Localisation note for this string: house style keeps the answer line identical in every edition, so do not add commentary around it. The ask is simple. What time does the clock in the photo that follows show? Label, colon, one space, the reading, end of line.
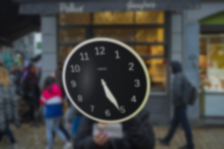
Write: 5:26
